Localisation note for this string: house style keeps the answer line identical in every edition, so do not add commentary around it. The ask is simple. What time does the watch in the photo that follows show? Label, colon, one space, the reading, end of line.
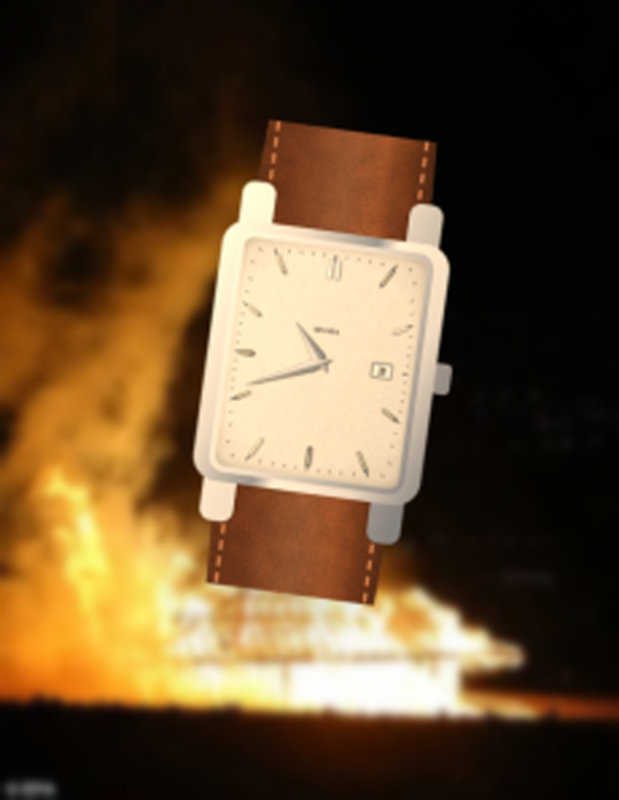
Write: 10:41
